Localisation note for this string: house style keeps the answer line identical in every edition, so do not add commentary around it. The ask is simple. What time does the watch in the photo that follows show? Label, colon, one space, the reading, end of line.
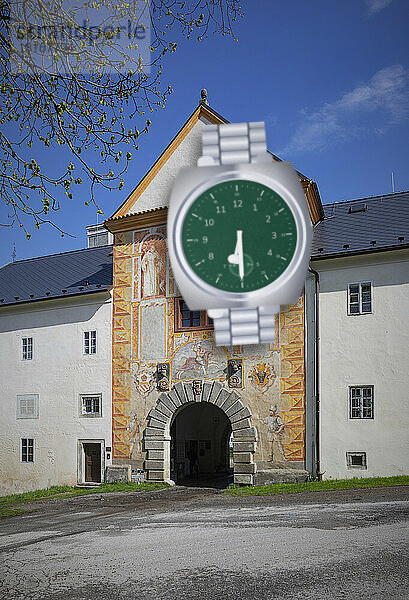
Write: 6:30
